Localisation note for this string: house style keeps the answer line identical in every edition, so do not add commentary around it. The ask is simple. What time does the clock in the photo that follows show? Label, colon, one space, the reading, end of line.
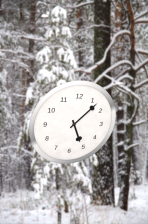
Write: 5:07
